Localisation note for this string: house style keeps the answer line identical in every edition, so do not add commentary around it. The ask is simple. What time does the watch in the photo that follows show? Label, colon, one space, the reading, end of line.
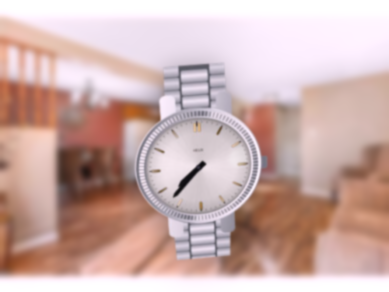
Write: 7:37
